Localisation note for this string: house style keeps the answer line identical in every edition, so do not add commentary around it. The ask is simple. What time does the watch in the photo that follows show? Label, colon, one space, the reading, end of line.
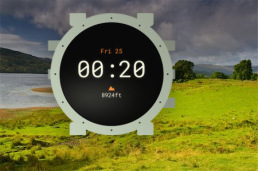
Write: 0:20
